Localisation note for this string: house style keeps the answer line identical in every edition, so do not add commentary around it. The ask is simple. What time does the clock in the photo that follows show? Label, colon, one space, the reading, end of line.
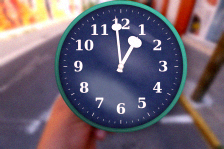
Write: 12:59
